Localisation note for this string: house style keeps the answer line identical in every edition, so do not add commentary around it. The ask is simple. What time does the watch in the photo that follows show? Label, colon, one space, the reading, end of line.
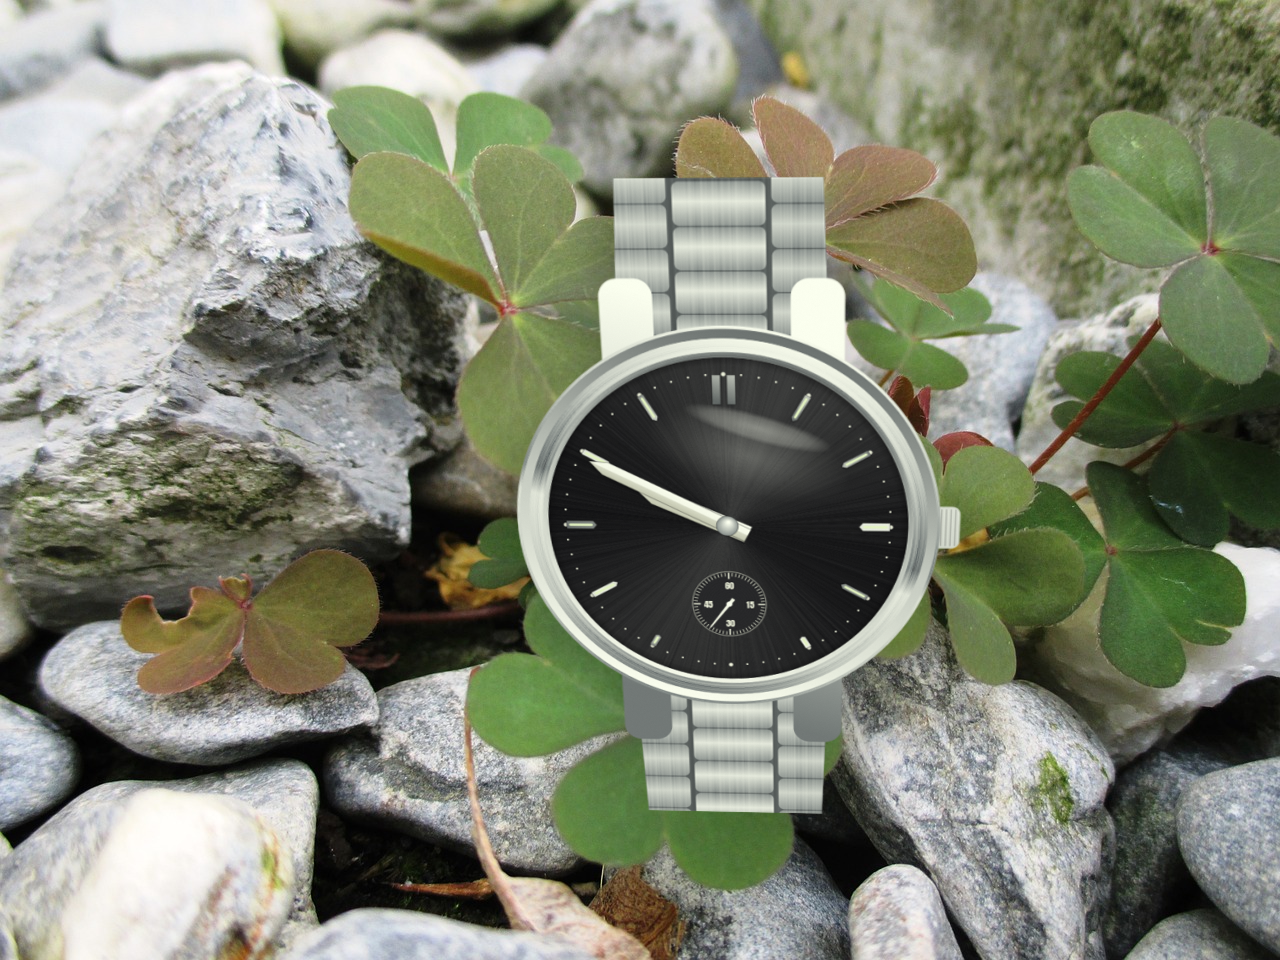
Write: 9:49:36
